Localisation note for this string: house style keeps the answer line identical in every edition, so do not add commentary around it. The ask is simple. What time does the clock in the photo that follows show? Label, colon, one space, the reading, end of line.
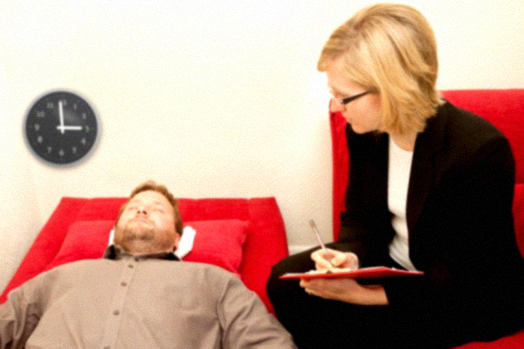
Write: 2:59
